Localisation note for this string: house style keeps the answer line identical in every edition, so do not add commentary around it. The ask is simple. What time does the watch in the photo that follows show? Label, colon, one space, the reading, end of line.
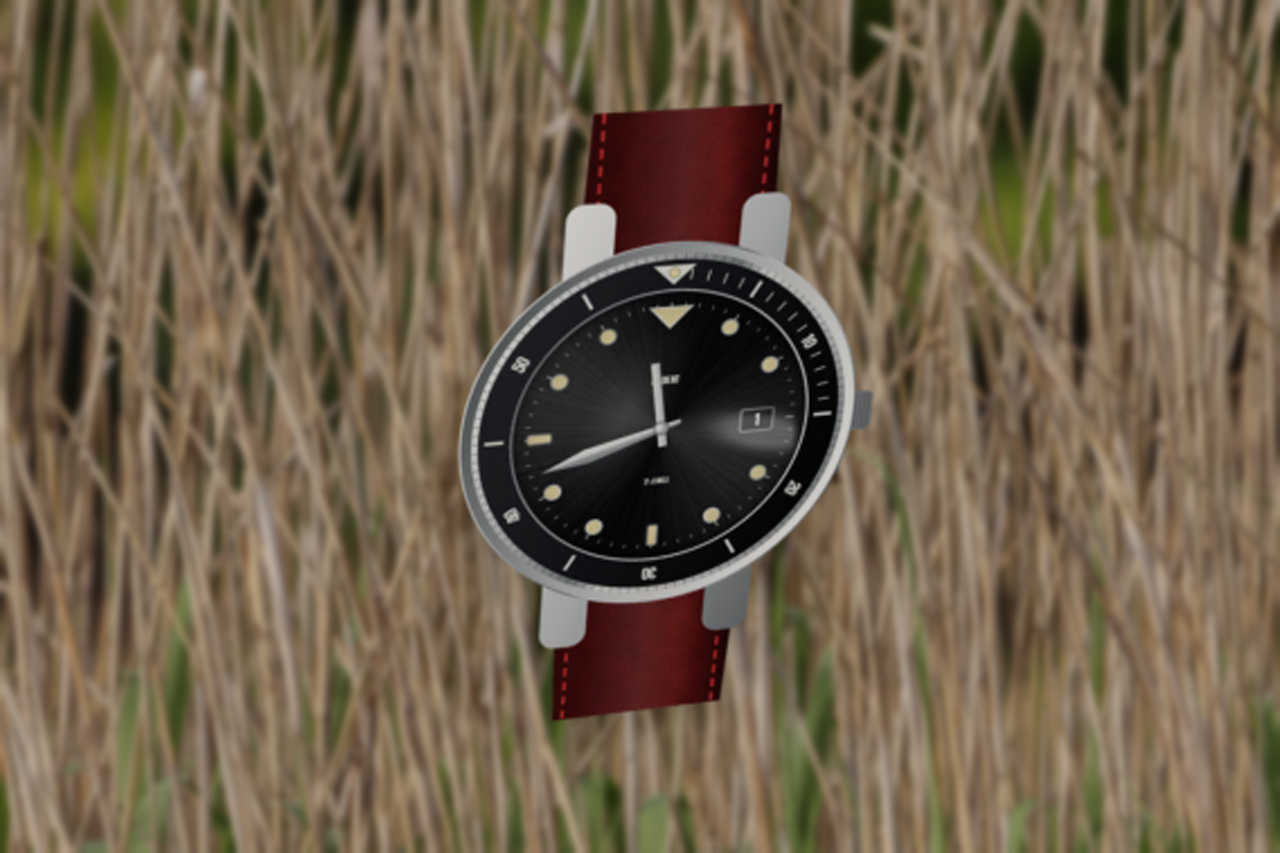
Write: 11:42
